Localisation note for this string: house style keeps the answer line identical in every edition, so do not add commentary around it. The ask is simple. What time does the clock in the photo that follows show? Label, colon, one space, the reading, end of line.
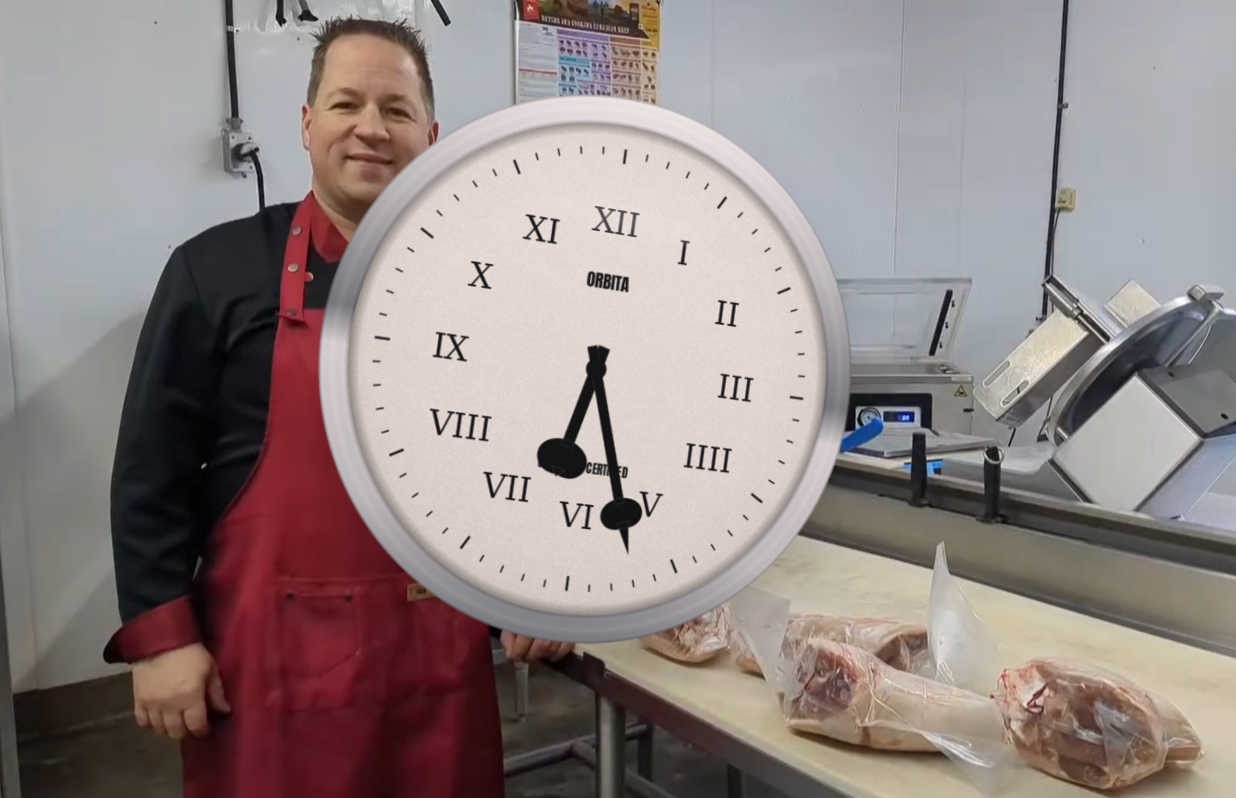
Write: 6:27
